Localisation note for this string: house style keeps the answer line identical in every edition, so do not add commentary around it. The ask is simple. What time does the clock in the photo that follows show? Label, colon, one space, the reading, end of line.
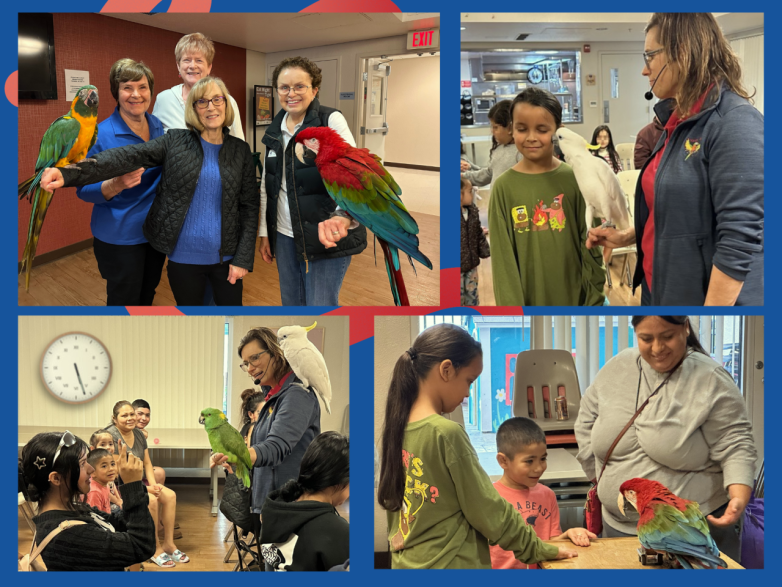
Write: 5:27
